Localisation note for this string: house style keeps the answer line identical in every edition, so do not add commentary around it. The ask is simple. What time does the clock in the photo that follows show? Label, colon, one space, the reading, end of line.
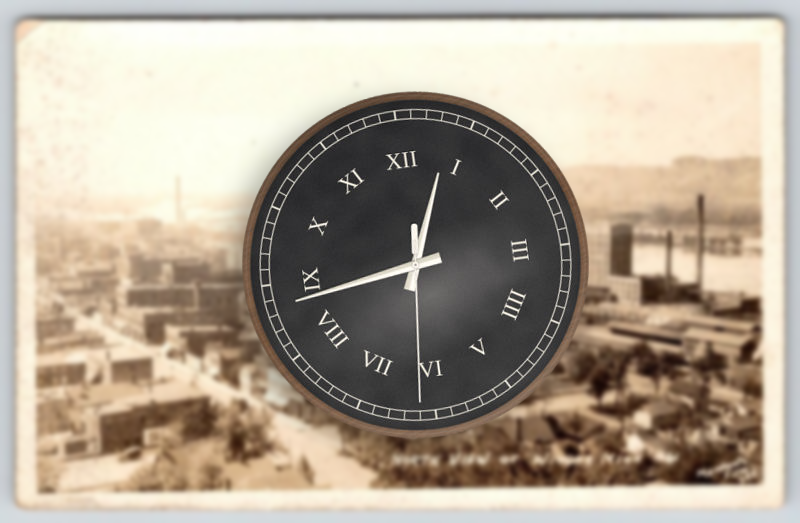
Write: 12:43:31
